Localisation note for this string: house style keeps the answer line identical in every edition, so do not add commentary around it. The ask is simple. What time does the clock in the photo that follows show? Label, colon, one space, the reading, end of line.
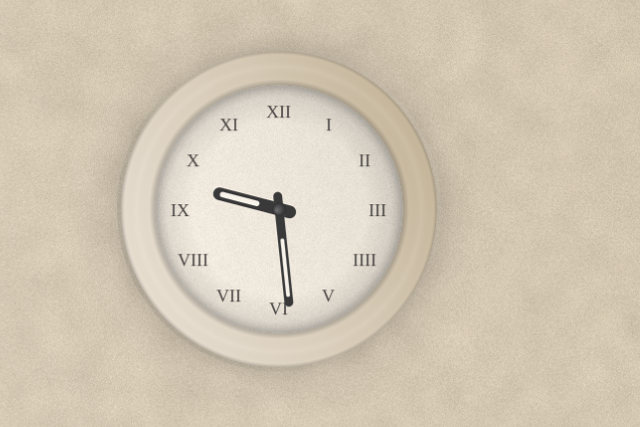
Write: 9:29
